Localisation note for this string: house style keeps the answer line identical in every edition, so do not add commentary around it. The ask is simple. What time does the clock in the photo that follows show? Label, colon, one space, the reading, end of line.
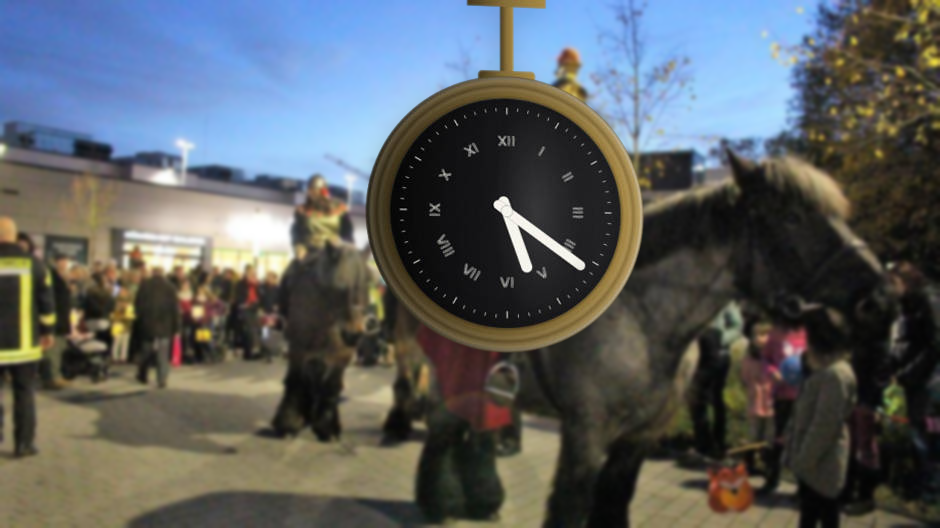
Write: 5:21
